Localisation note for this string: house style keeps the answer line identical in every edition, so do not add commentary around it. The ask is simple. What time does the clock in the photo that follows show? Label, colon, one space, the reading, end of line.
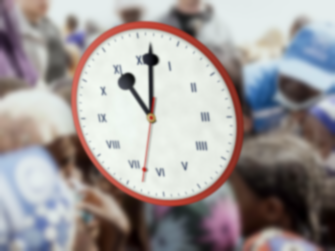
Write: 11:01:33
